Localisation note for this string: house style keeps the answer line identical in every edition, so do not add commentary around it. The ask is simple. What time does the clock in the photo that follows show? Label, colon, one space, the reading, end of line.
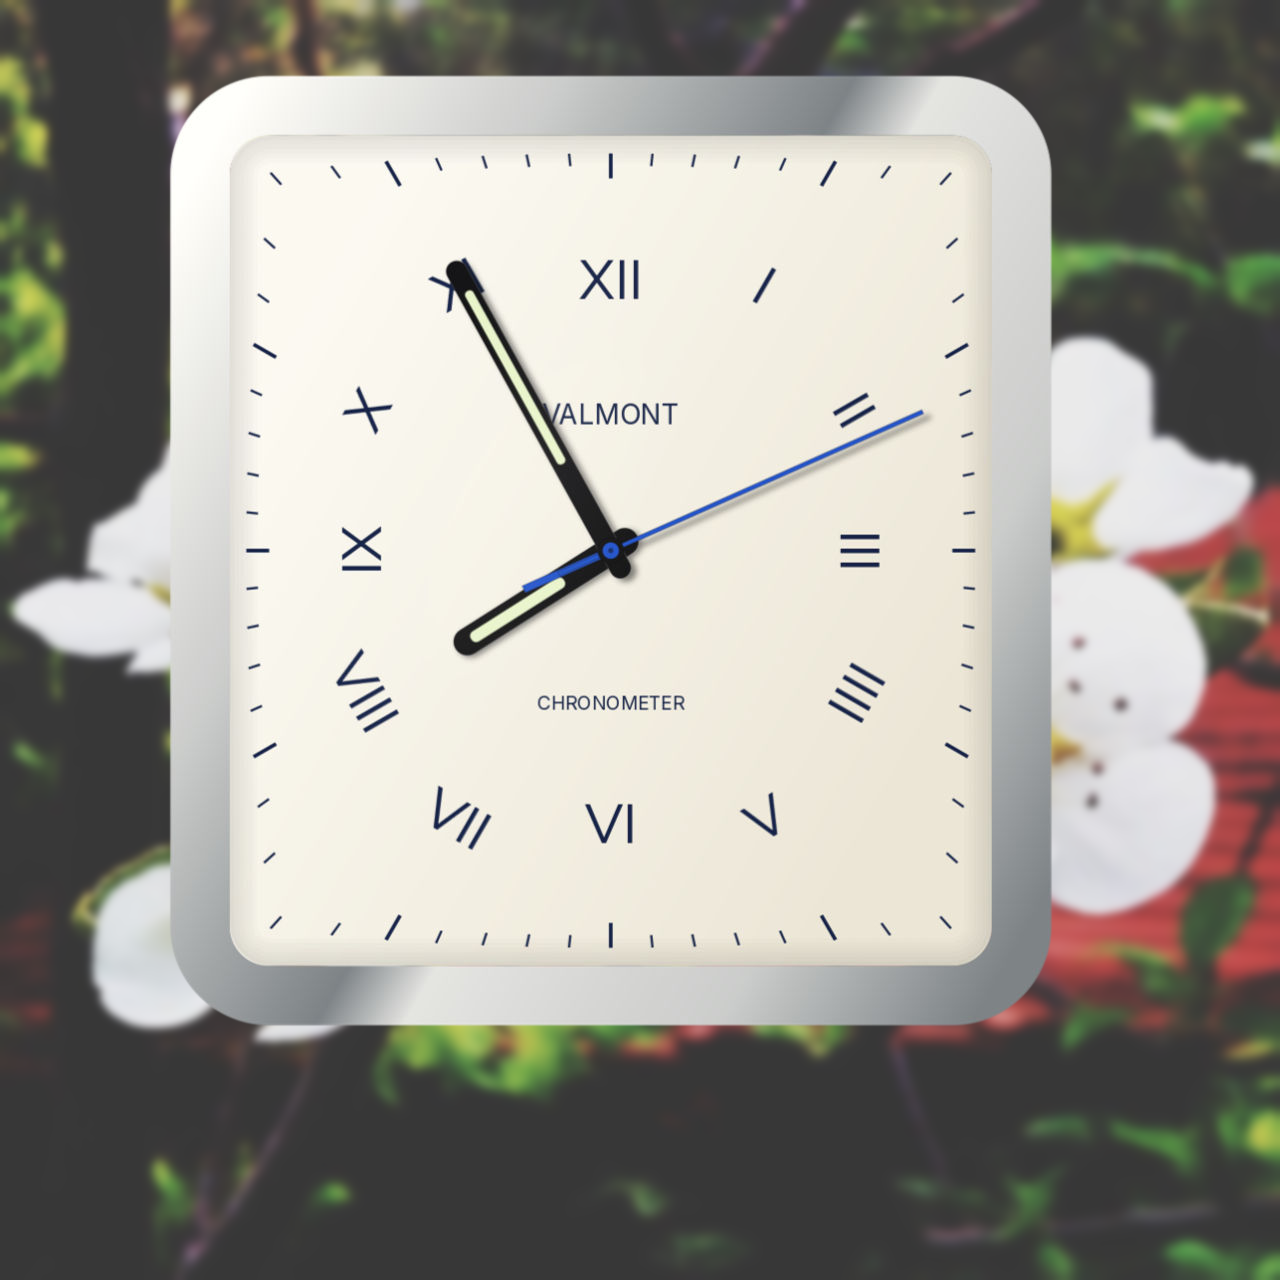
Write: 7:55:11
